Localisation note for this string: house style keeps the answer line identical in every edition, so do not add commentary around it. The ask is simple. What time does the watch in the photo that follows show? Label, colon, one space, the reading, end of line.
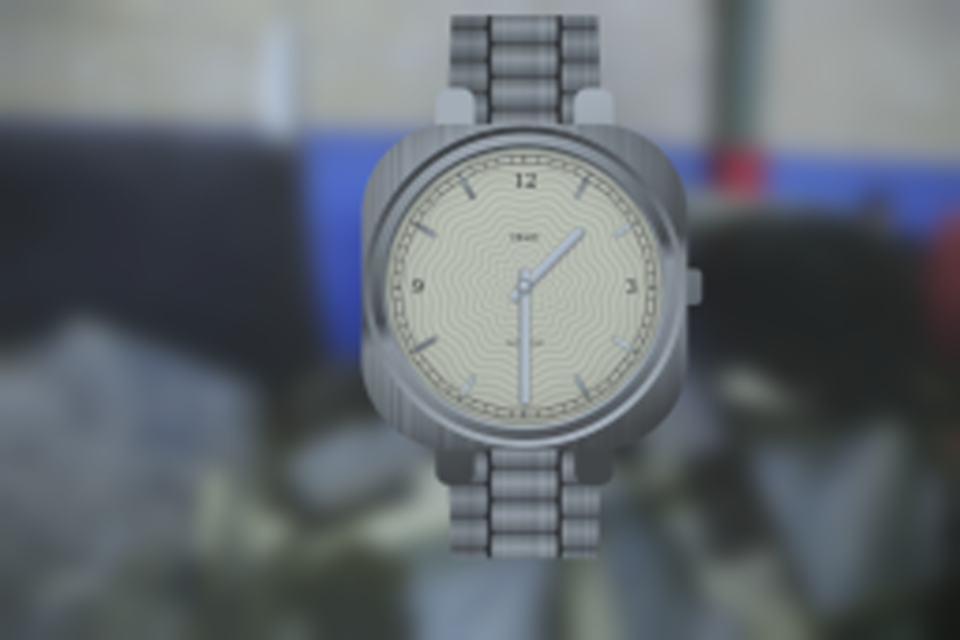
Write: 1:30
